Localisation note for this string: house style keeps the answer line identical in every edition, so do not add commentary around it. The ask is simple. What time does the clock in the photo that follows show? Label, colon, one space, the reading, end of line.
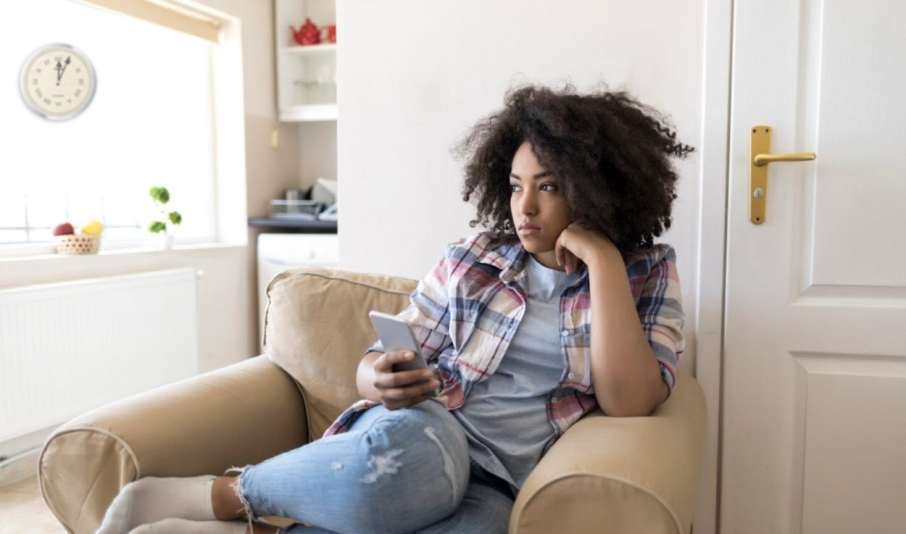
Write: 12:04
